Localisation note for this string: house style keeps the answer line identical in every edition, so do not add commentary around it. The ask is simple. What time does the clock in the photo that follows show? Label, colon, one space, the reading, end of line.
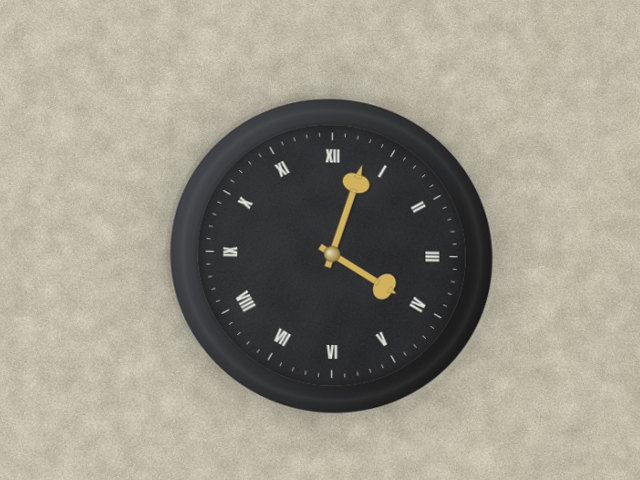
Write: 4:03
